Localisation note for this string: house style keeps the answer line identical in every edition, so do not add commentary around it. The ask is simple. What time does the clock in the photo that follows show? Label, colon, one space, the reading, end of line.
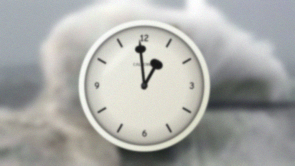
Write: 12:59
